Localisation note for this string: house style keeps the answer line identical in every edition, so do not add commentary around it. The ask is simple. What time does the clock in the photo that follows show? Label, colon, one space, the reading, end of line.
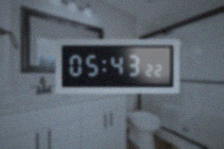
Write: 5:43:22
